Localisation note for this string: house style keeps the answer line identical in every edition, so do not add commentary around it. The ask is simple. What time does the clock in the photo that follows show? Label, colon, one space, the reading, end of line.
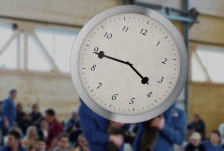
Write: 3:44
